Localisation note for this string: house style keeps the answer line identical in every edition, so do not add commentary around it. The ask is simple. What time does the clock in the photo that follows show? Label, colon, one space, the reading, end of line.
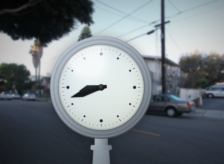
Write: 8:42
